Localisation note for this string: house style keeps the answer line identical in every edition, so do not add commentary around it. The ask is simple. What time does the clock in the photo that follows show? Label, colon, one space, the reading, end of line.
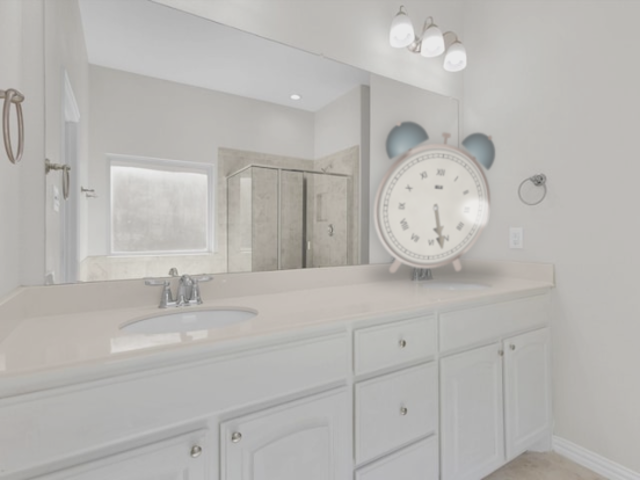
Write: 5:27
